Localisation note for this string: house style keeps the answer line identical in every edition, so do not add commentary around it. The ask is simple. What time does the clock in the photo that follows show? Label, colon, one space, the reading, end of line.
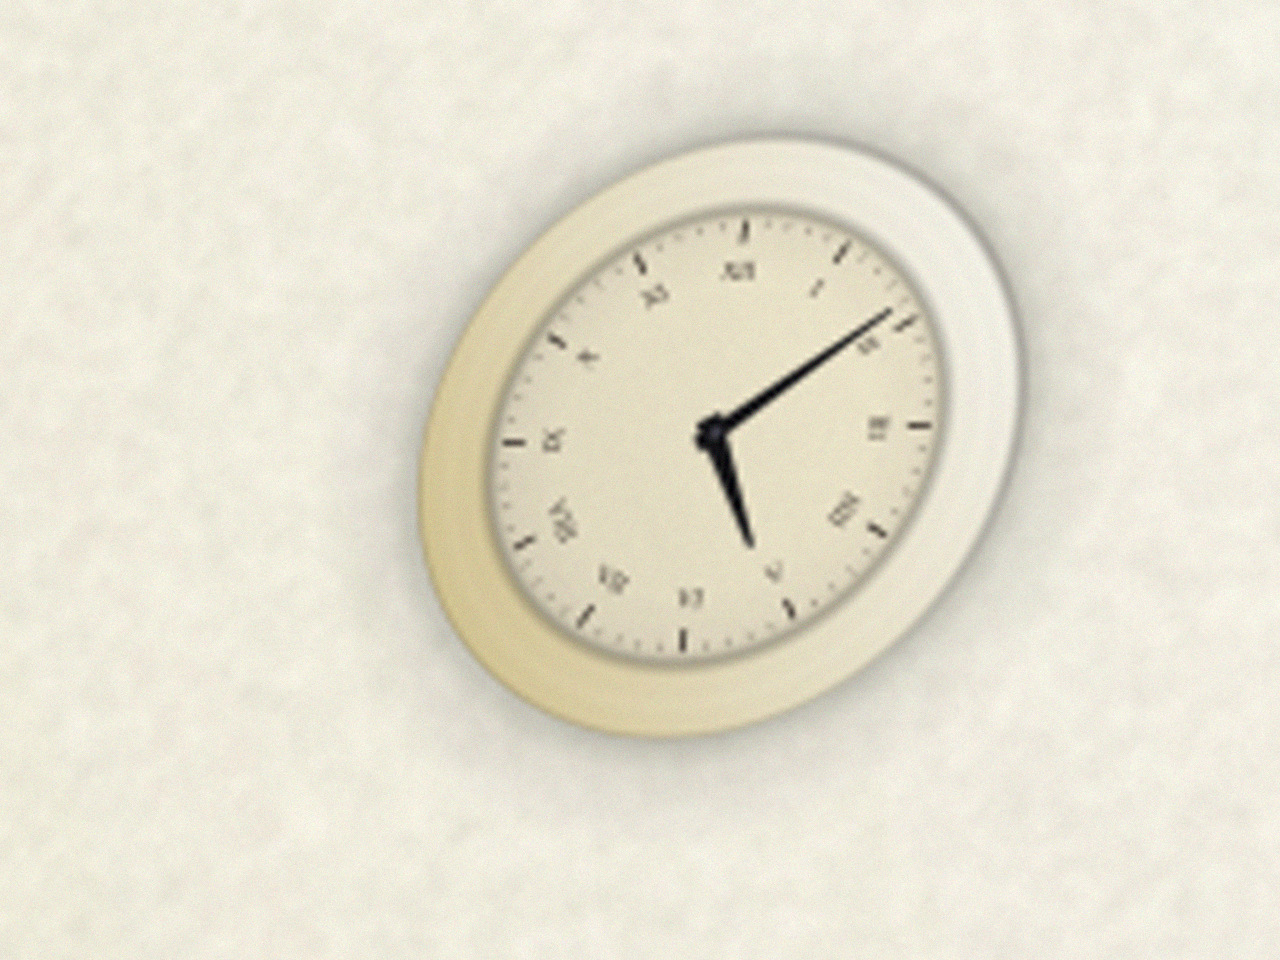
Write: 5:09
